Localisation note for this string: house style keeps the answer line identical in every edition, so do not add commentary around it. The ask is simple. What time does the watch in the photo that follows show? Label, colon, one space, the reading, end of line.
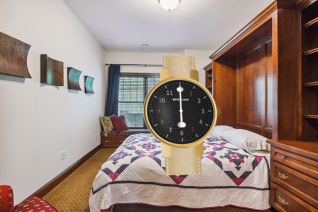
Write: 6:00
